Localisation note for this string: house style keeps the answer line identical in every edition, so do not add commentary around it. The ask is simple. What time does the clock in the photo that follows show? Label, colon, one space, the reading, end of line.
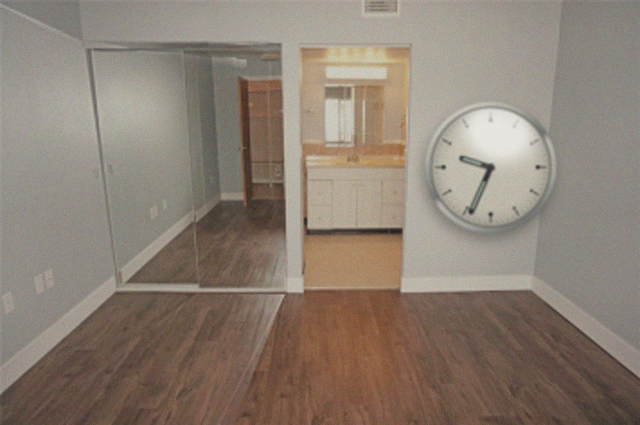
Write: 9:34
